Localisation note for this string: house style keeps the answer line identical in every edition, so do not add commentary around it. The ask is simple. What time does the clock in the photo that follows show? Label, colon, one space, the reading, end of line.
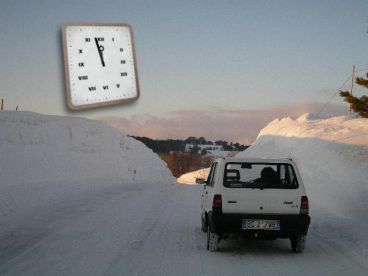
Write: 11:58
